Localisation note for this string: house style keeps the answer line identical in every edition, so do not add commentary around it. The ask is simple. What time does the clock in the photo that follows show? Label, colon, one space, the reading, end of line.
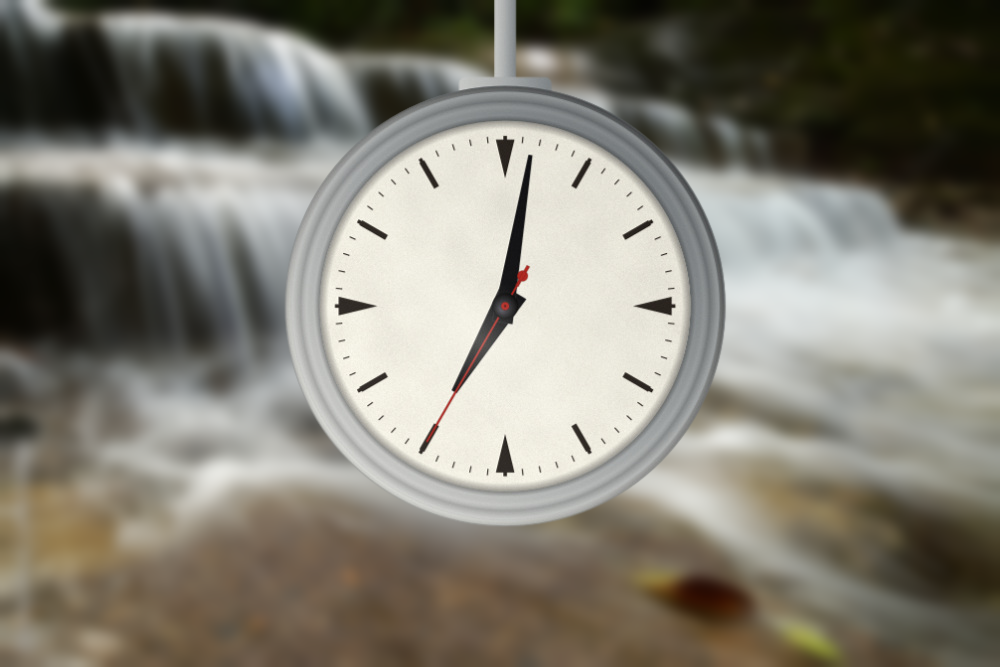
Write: 7:01:35
